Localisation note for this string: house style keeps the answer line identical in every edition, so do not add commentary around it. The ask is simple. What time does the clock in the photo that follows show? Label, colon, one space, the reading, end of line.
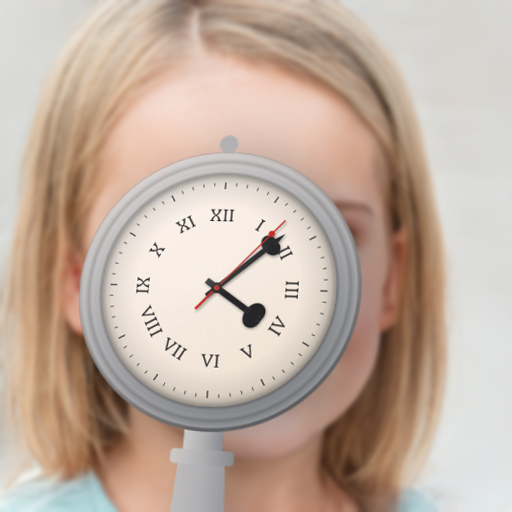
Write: 4:08:07
